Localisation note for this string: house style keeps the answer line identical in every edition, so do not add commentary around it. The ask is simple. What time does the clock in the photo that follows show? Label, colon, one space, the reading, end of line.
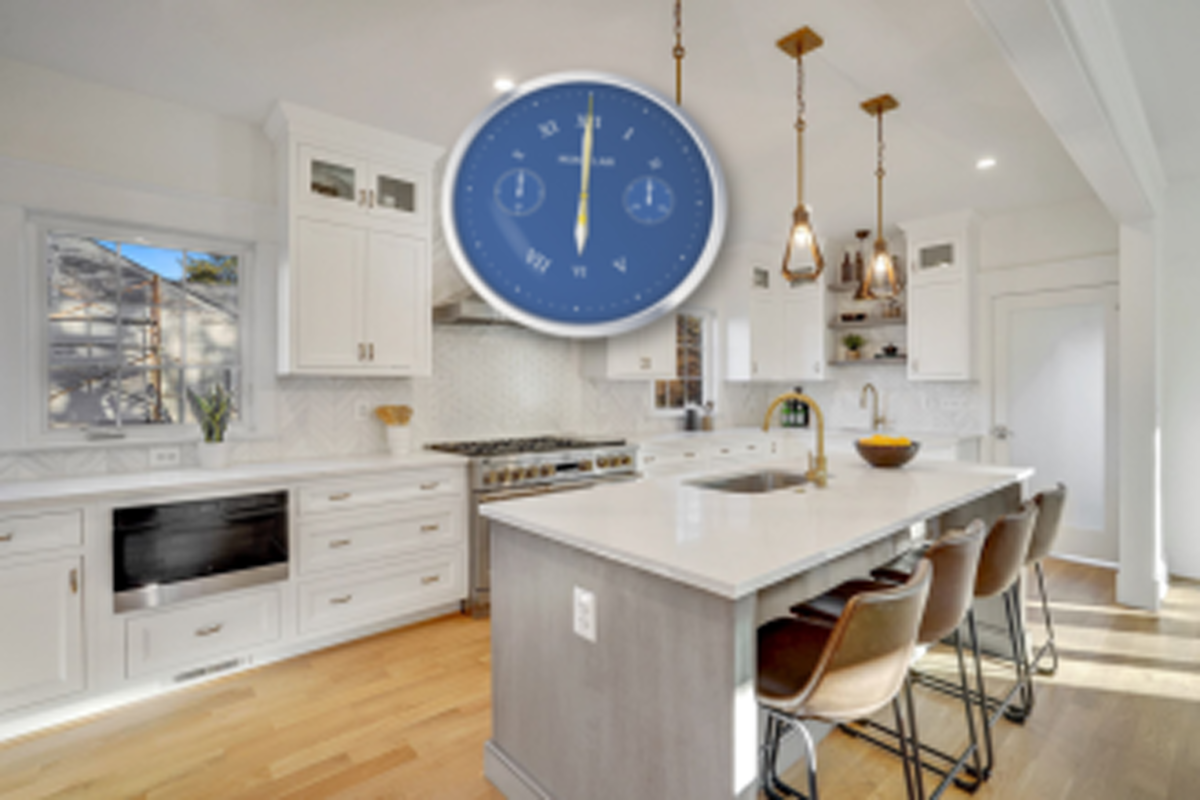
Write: 6:00
